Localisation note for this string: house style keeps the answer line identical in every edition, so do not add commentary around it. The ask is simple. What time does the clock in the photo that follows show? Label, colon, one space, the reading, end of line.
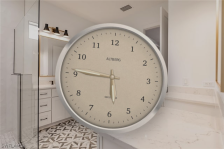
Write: 5:46
